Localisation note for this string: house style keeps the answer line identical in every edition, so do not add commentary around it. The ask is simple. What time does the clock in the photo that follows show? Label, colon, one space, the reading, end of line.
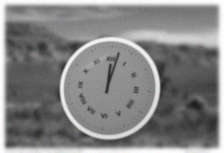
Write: 12:02
